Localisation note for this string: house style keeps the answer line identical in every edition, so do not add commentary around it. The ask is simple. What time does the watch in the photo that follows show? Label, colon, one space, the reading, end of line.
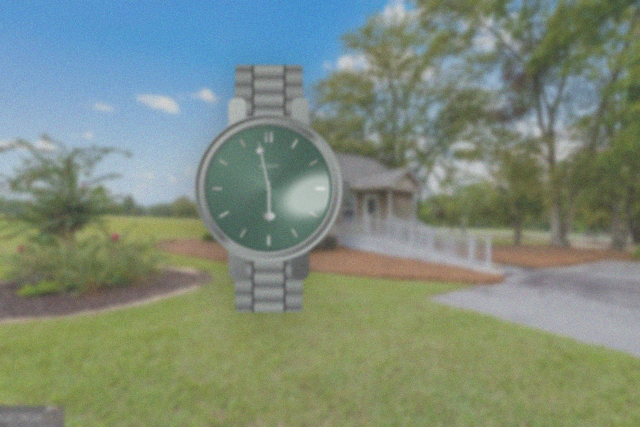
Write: 5:58
